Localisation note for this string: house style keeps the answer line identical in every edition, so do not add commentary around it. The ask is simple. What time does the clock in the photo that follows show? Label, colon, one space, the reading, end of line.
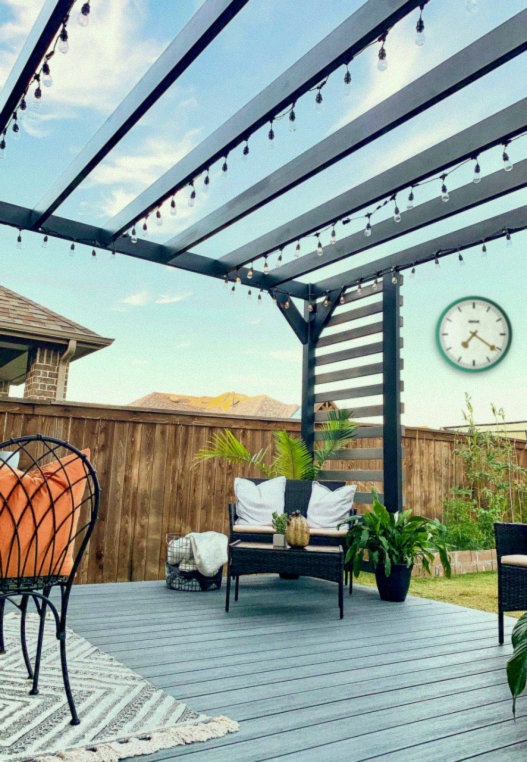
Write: 7:21
